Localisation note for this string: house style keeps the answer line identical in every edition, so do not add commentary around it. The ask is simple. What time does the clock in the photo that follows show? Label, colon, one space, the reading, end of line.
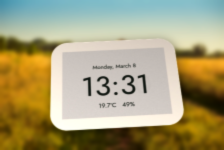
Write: 13:31
